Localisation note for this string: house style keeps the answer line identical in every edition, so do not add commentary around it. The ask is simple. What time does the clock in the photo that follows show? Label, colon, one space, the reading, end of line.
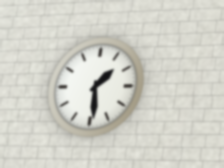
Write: 1:29
